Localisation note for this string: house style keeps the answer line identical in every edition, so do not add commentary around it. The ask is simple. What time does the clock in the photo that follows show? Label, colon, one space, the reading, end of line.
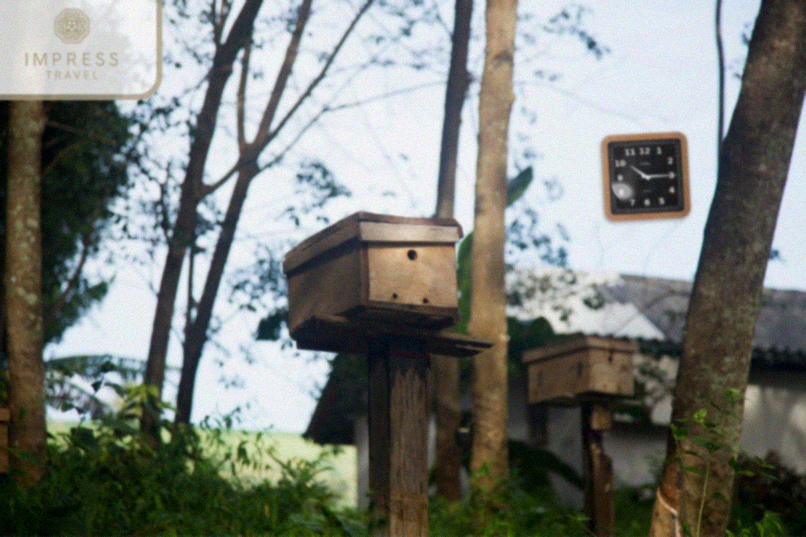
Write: 10:15
